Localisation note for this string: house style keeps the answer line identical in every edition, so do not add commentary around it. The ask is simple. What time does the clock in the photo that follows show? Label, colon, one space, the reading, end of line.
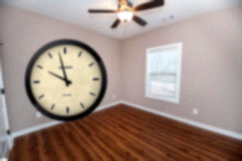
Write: 9:58
